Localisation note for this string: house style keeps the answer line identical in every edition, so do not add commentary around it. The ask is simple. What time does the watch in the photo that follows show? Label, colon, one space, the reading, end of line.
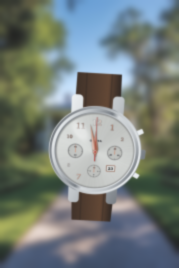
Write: 11:58
